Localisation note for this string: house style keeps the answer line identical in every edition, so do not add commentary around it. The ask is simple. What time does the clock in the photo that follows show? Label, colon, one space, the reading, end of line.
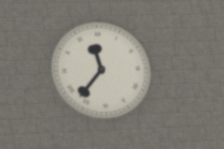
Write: 11:37
